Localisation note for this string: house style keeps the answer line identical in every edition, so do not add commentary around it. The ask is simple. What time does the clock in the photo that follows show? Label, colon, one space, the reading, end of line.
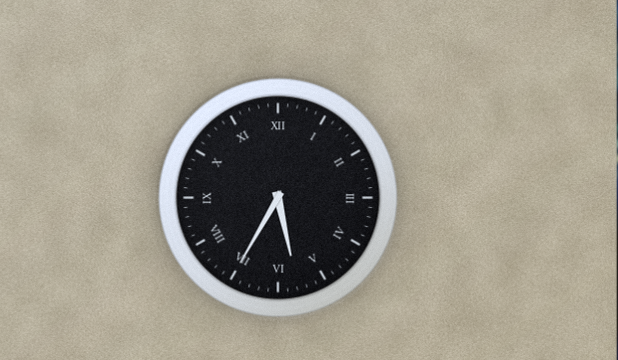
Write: 5:35
